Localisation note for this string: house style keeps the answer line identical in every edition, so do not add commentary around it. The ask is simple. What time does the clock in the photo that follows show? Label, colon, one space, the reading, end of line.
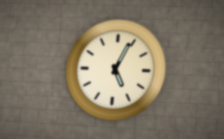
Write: 5:04
